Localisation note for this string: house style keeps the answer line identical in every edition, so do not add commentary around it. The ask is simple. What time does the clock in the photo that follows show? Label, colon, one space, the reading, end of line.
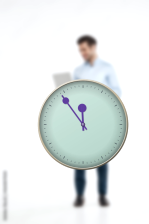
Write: 11:54
